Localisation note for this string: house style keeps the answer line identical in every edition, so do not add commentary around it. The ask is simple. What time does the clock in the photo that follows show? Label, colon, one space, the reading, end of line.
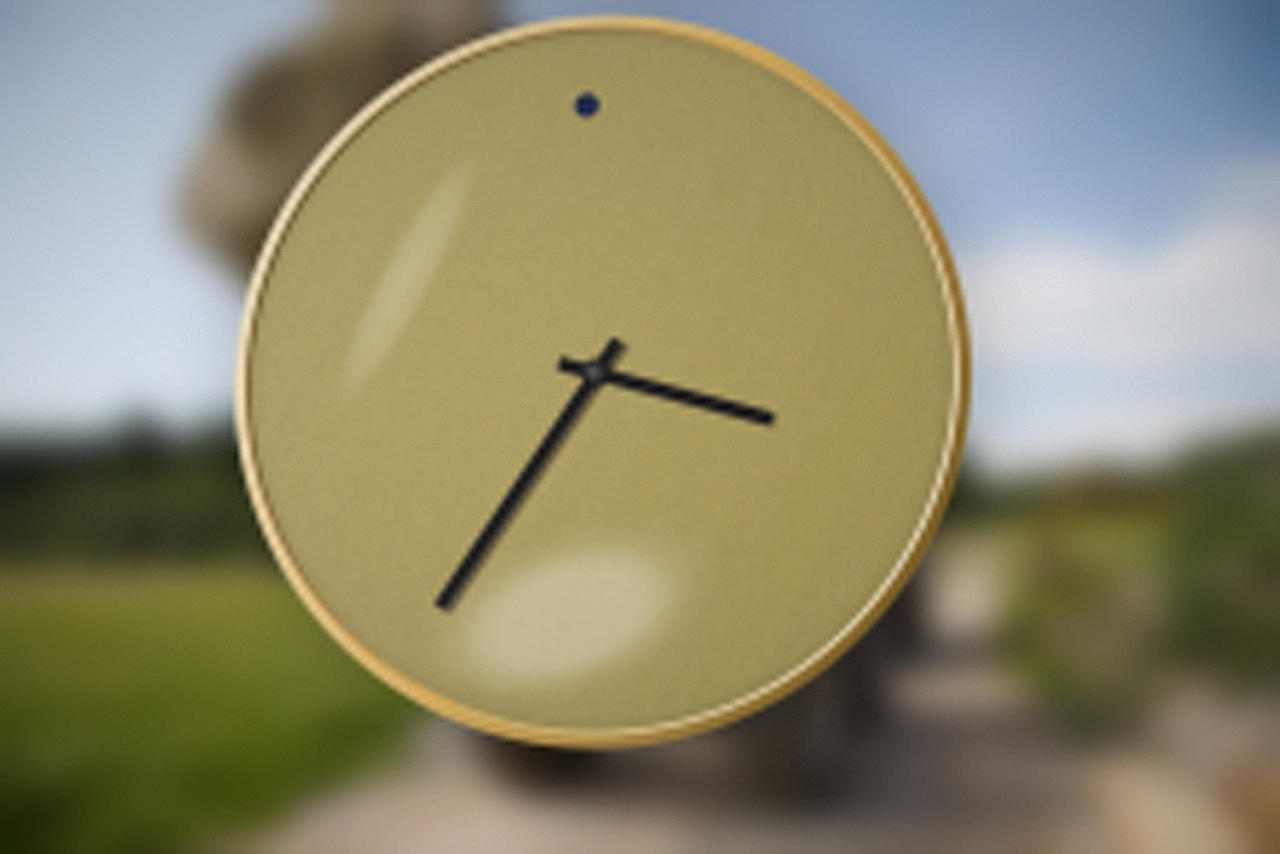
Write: 3:36
